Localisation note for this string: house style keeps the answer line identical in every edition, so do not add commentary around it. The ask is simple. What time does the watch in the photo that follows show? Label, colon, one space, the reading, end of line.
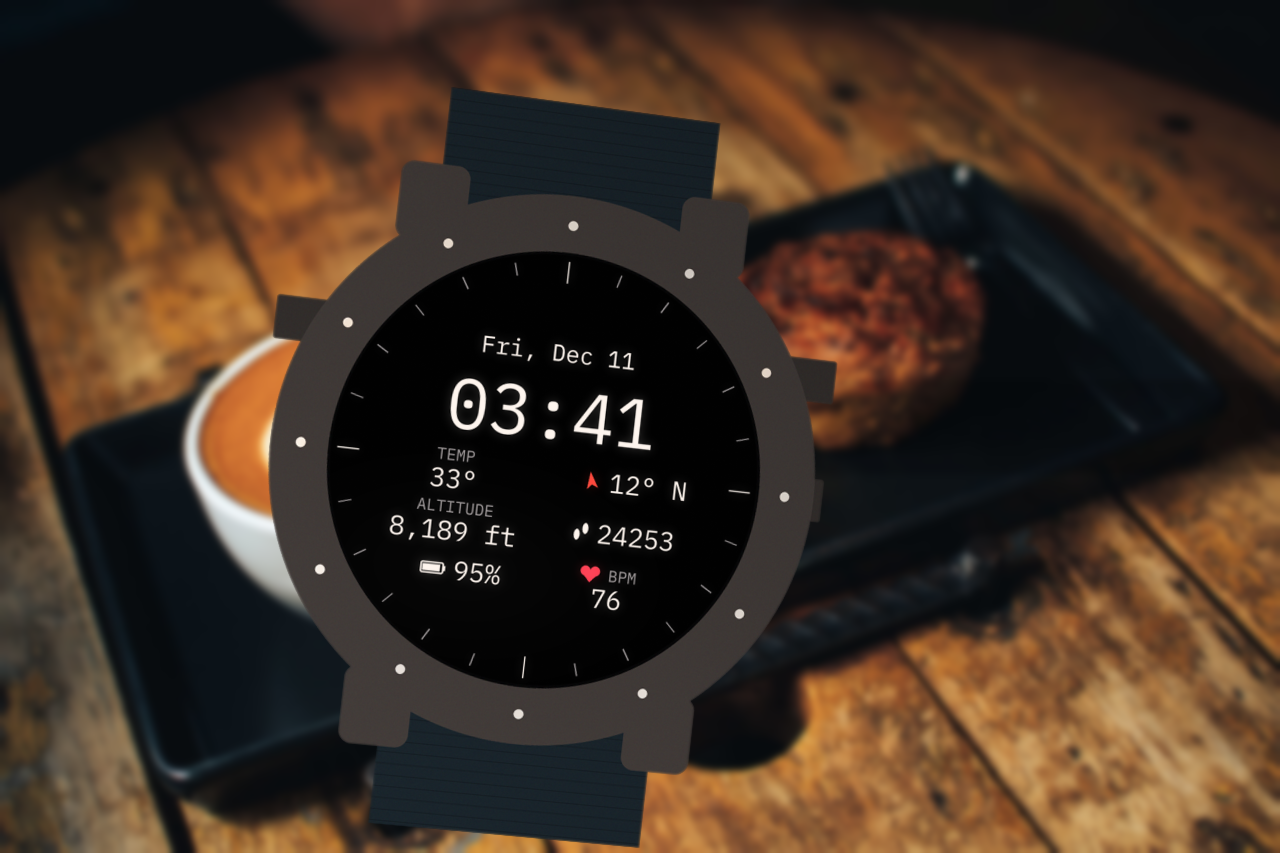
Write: 3:41
